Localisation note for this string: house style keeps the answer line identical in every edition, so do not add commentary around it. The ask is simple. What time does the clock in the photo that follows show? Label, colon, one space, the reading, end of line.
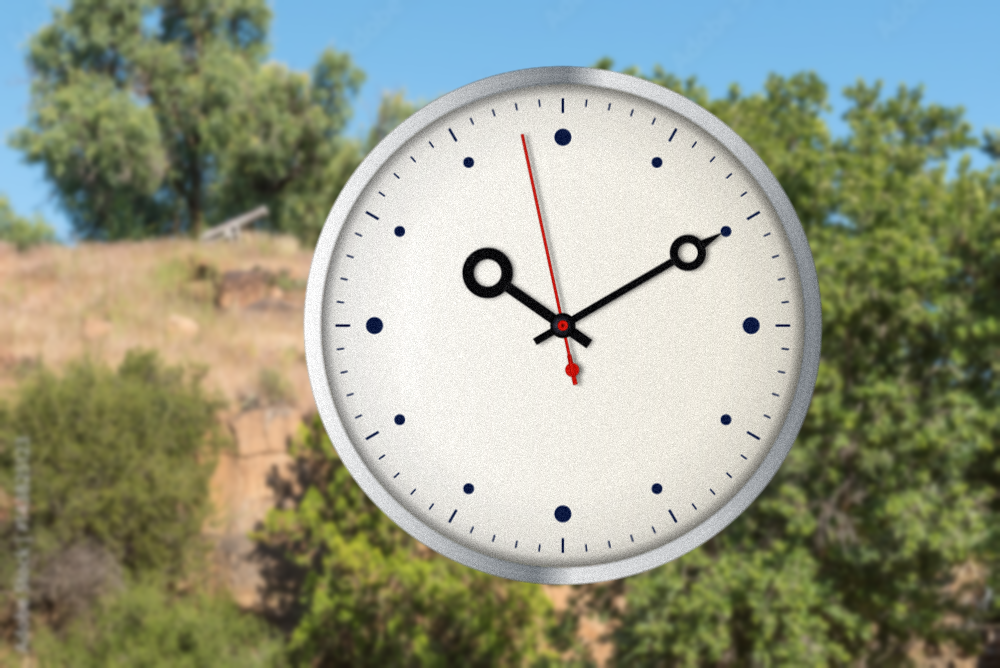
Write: 10:09:58
